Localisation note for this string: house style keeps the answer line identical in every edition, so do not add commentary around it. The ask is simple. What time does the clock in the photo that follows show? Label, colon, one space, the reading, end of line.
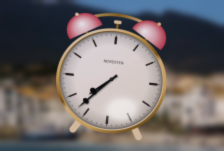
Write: 7:37
